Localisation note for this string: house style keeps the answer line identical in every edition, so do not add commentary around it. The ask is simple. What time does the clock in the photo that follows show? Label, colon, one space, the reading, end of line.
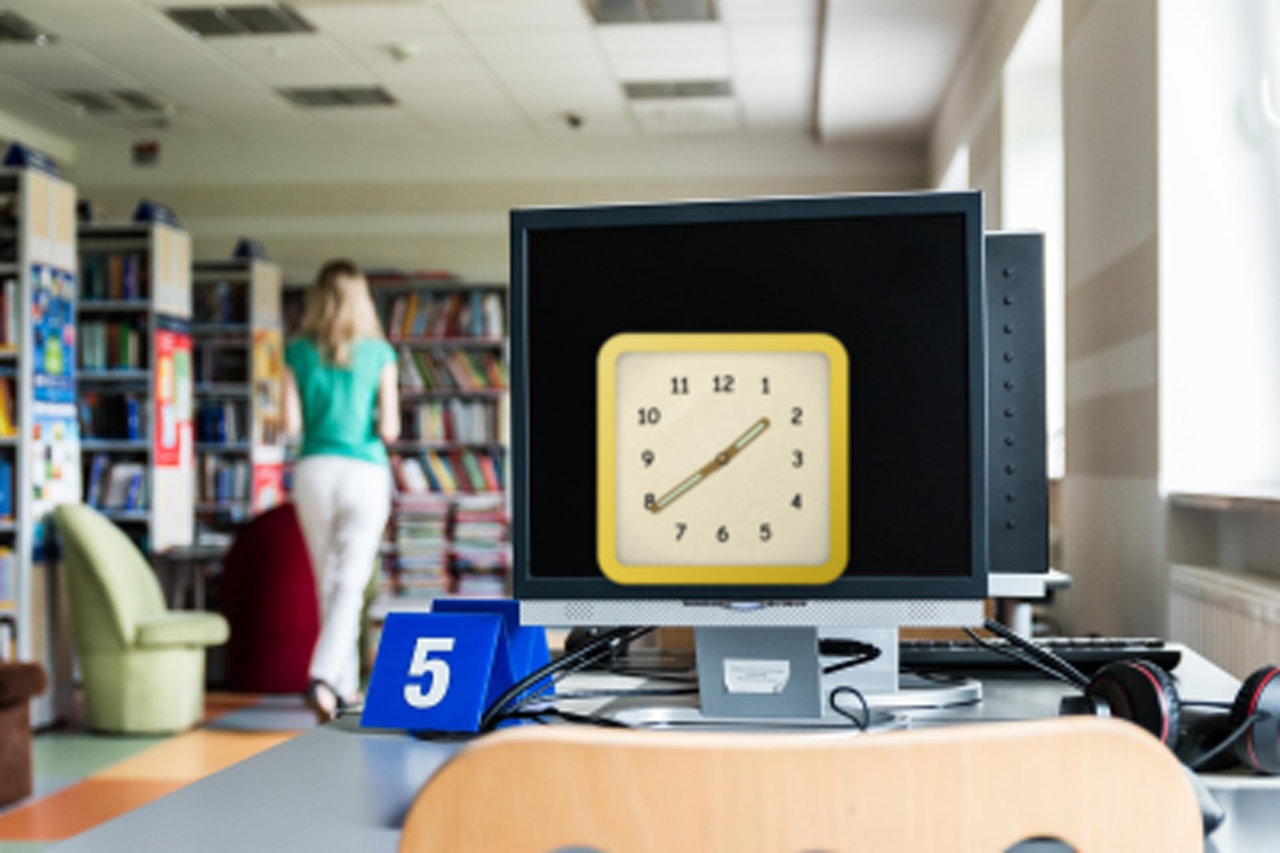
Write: 1:39
